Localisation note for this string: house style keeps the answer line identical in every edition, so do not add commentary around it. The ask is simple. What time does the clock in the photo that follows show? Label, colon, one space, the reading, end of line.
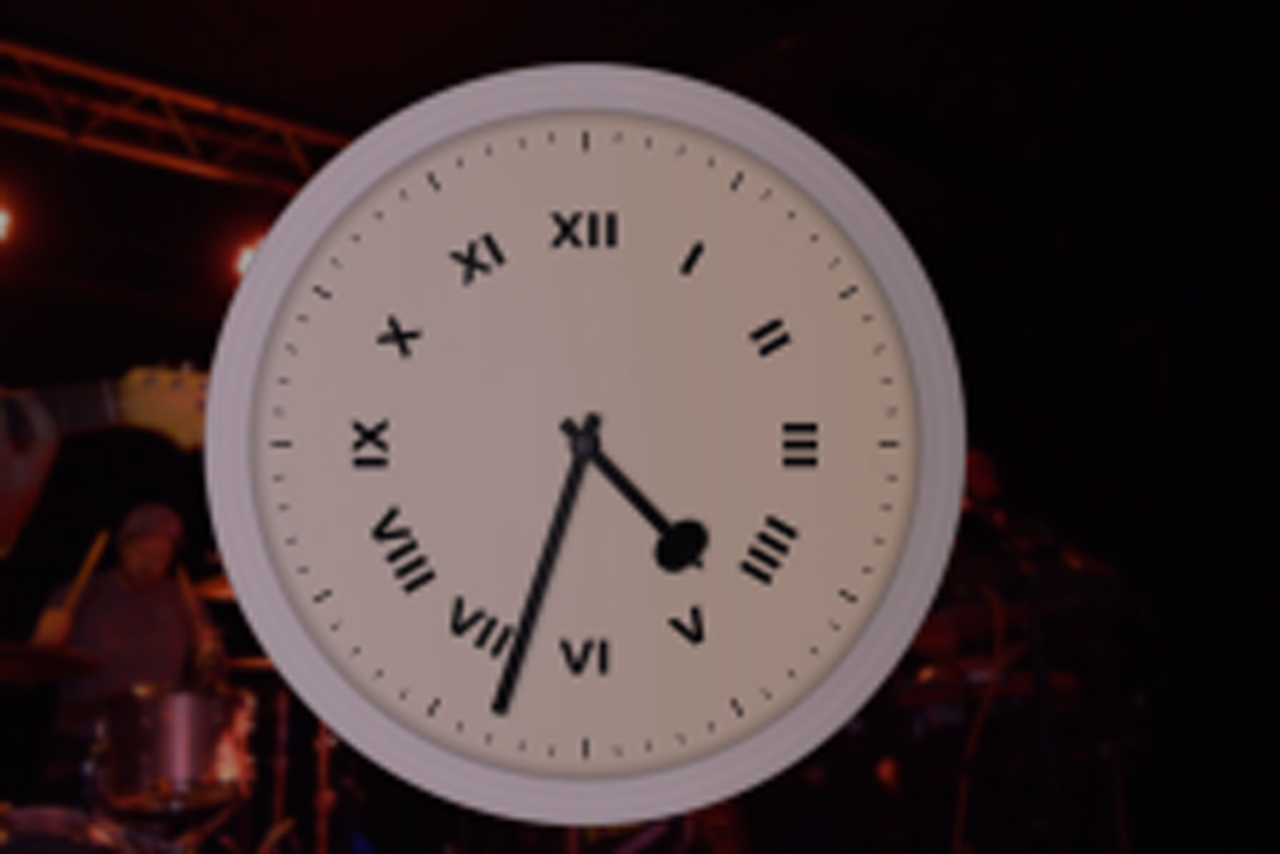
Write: 4:33
